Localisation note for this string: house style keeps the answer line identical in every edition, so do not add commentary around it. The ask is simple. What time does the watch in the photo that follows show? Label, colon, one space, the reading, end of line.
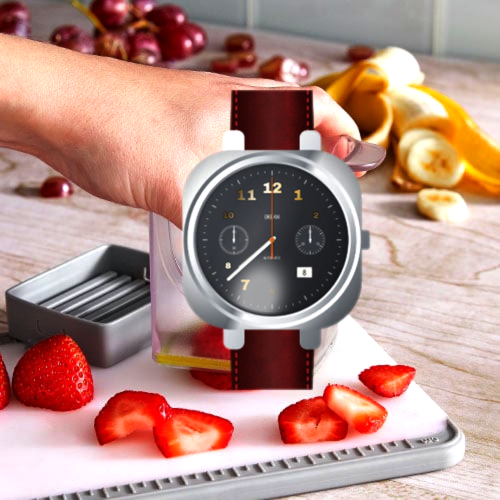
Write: 7:38
